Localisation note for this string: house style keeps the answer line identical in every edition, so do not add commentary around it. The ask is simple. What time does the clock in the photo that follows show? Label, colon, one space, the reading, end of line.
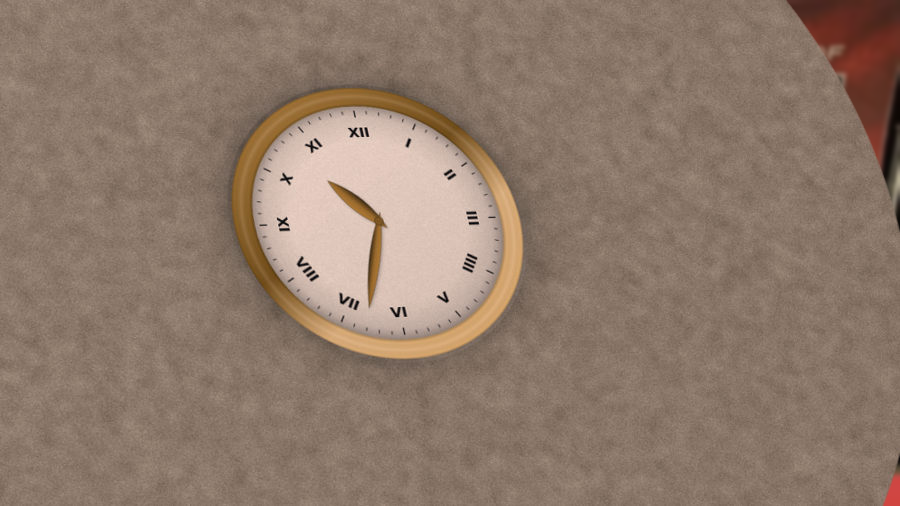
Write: 10:33
